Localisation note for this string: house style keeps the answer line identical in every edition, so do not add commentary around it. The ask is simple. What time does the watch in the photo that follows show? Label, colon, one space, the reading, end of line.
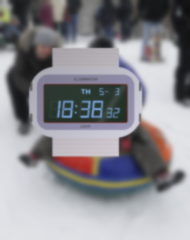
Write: 18:38:32
